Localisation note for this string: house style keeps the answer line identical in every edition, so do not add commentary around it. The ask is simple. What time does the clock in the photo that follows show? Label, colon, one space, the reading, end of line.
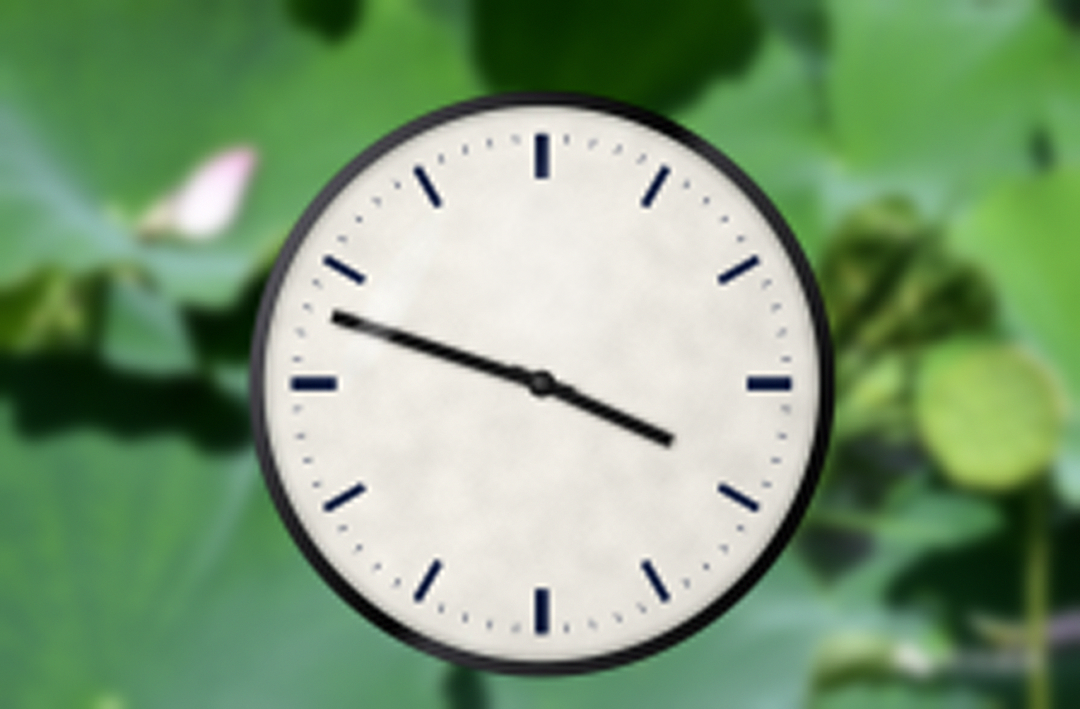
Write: 3:48
